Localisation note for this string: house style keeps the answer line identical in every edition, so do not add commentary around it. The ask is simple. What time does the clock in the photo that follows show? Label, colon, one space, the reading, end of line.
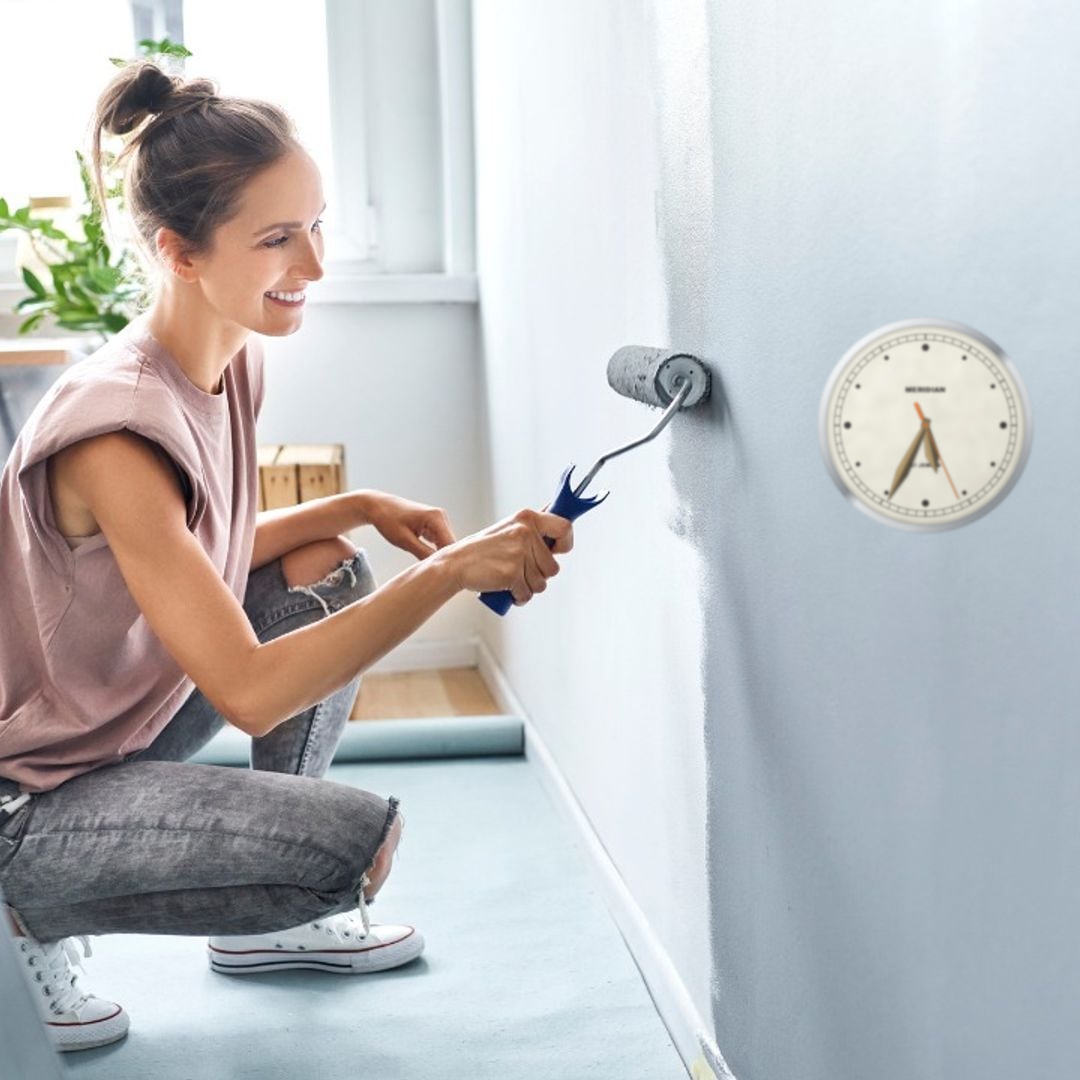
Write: 5:34:26
